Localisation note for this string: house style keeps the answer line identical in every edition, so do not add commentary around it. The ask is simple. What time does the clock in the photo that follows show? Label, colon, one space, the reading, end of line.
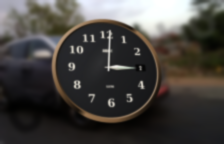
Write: 3:01
